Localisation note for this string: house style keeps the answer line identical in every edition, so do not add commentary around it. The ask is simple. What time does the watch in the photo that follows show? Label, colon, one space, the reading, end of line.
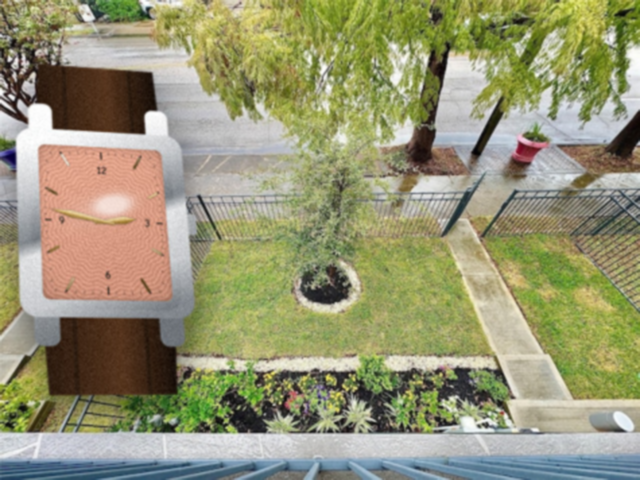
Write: 2:47
